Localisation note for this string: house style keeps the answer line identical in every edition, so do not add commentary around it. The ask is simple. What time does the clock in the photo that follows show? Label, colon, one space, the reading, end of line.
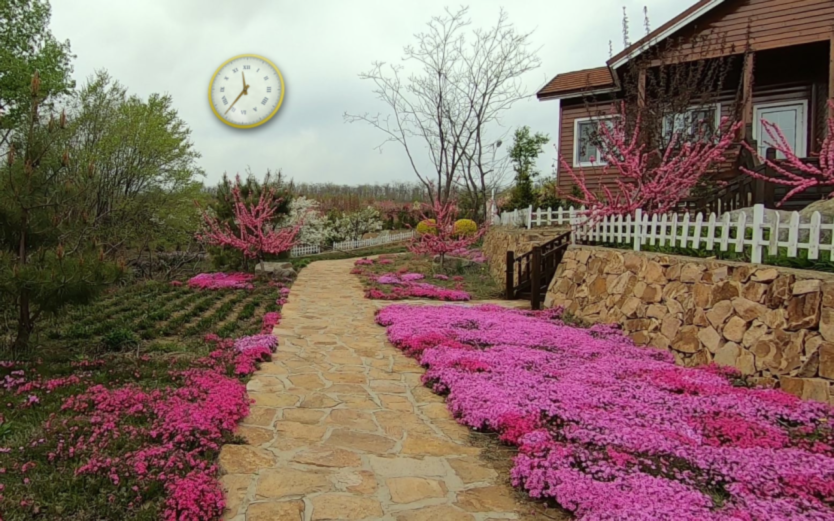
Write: 11:36
